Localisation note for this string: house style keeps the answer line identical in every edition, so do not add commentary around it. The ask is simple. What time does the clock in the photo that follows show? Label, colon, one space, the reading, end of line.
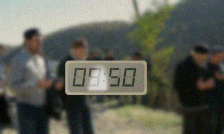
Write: 9:50
